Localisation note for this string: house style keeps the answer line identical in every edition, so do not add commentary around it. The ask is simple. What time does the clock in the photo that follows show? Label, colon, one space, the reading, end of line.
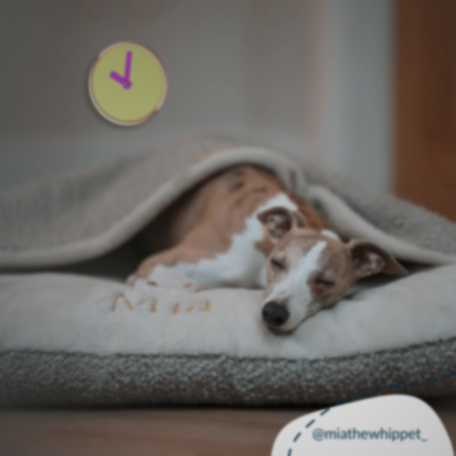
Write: 10:01
